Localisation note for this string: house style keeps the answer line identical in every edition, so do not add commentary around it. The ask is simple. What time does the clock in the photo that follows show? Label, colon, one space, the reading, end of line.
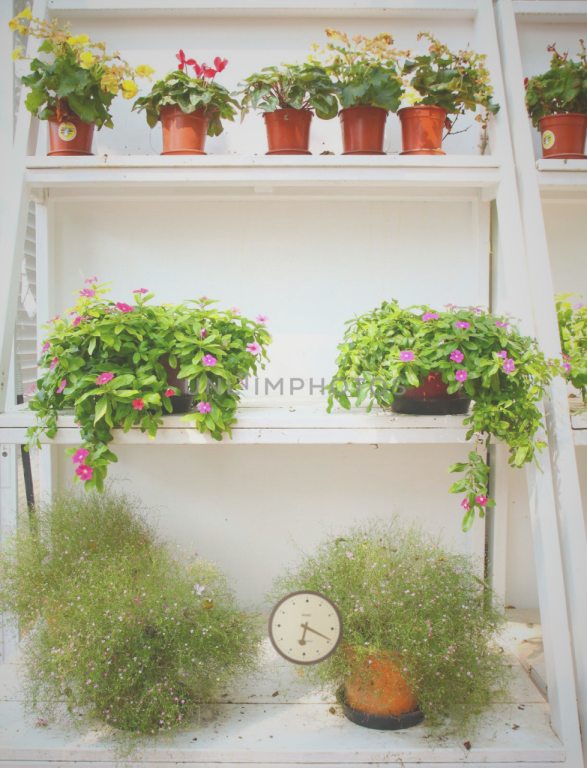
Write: 6:19
